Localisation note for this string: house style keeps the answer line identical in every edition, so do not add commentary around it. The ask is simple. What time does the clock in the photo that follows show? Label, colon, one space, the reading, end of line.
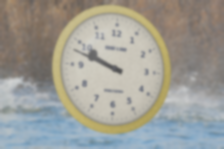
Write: 9:48
